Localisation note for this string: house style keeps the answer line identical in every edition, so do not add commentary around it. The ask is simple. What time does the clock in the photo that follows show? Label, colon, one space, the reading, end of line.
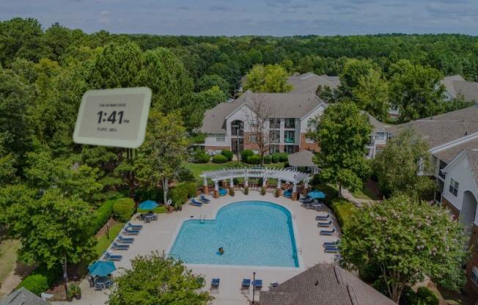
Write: 1:41
